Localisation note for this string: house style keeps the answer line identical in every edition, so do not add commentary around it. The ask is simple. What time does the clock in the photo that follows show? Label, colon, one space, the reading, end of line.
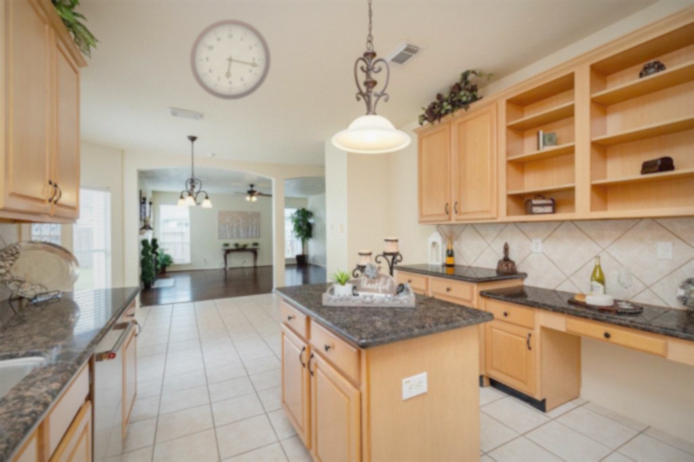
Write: 6:17
